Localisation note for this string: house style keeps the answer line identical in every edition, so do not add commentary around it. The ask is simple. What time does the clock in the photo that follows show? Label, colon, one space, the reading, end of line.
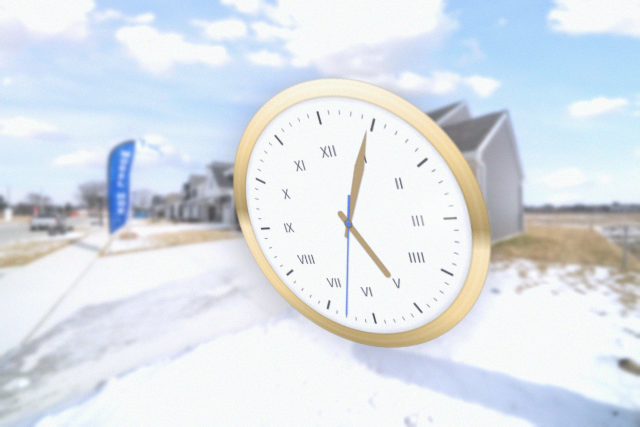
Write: 5:04:33
